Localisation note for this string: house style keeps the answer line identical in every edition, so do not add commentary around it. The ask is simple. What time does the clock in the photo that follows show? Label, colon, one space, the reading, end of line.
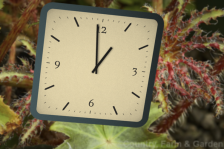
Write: 12:59
